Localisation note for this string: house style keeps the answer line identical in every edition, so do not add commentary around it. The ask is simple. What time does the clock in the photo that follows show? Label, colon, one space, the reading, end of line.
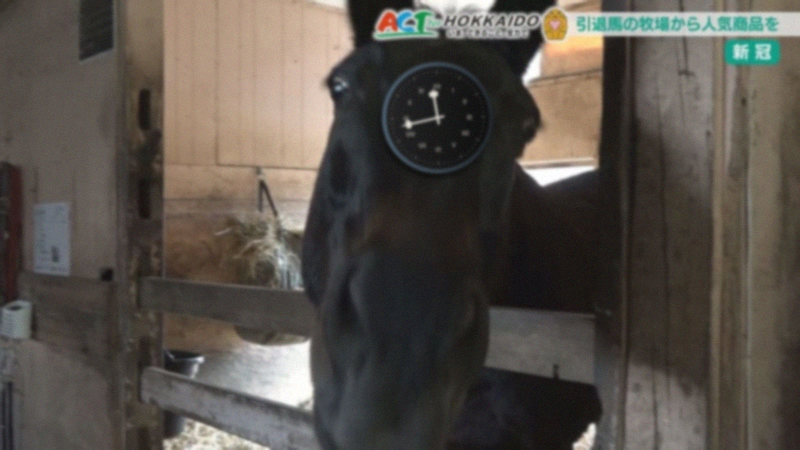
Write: 11:43
